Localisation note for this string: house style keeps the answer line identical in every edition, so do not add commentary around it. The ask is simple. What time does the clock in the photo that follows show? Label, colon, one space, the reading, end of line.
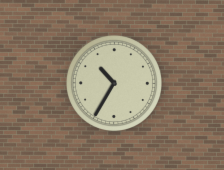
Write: 10:35
